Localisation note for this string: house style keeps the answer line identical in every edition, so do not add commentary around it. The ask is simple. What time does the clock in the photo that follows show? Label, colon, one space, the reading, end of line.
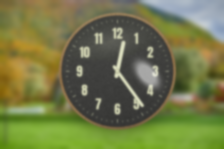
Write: 12:24
